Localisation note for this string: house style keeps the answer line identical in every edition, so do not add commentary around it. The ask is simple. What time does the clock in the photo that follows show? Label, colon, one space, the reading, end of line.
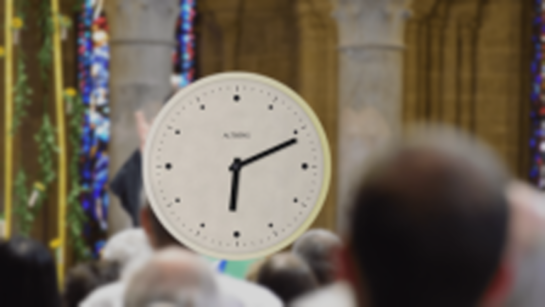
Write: 6:11
